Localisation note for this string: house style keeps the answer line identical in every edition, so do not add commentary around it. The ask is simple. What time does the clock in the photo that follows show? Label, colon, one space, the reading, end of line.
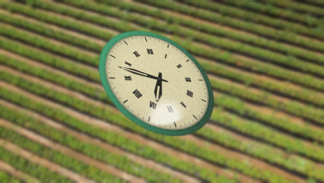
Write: 6:48
